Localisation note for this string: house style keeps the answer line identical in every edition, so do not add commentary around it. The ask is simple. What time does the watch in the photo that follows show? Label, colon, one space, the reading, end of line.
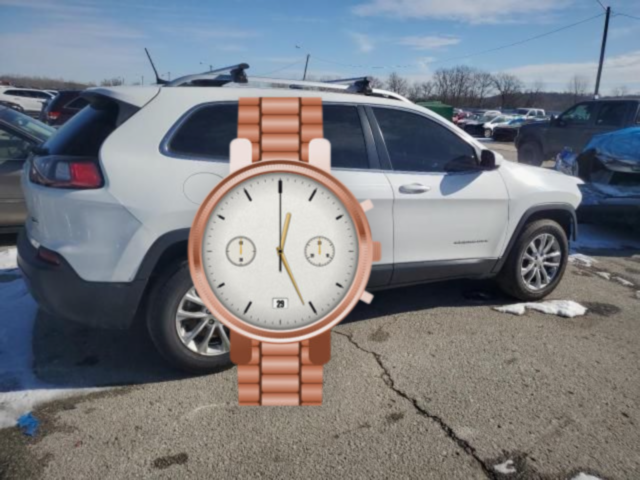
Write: 12:26
